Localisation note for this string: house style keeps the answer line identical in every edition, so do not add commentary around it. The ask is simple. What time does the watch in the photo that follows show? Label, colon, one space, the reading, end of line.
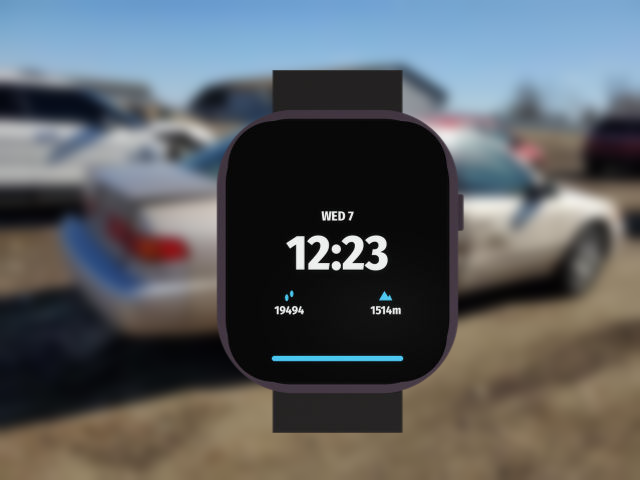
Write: 12:23
